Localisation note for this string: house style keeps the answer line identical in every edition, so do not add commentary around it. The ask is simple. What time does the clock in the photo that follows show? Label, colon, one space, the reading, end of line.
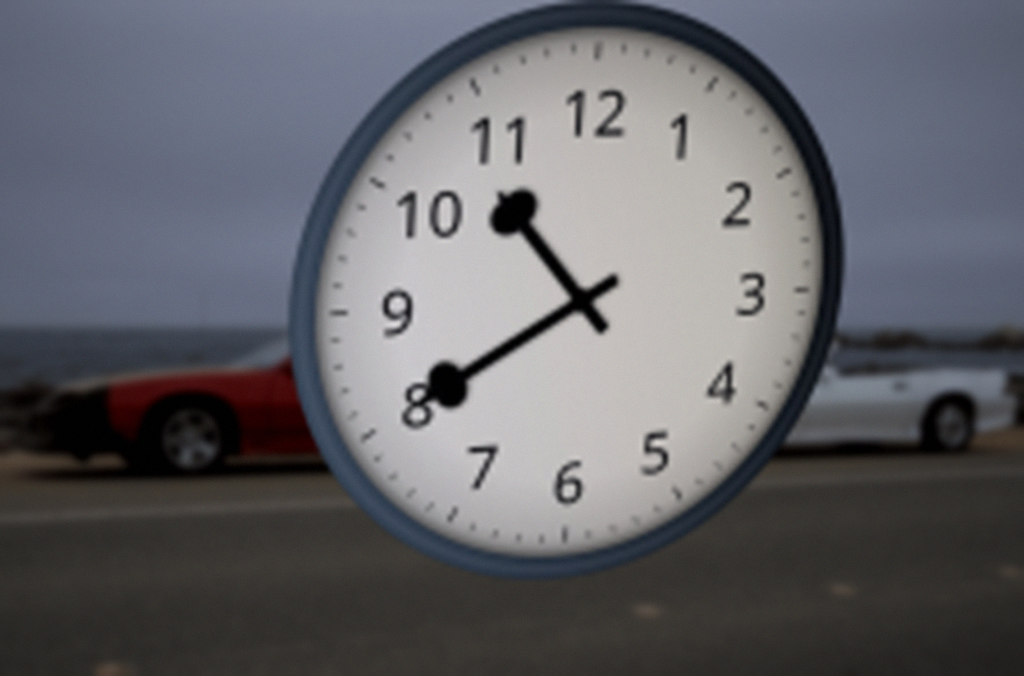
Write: 10:40
